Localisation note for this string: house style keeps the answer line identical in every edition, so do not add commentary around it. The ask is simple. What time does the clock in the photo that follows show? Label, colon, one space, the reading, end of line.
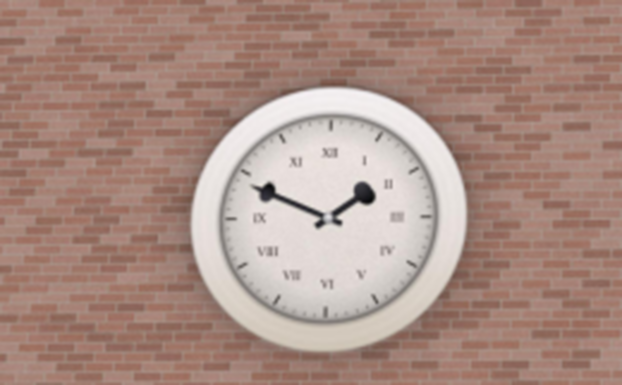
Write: 1:49
